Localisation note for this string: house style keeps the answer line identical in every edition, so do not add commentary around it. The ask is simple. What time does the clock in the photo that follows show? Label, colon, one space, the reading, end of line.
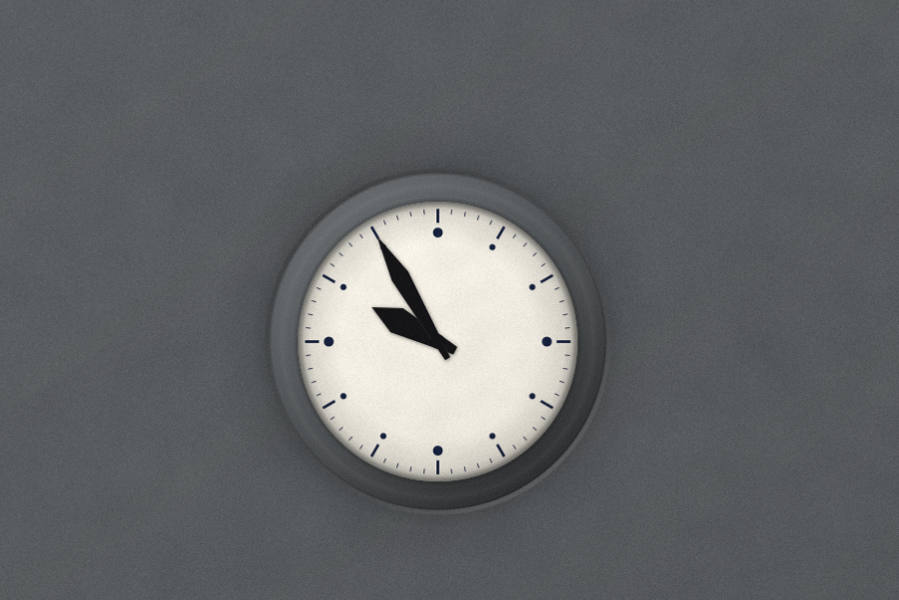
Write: 9:55
